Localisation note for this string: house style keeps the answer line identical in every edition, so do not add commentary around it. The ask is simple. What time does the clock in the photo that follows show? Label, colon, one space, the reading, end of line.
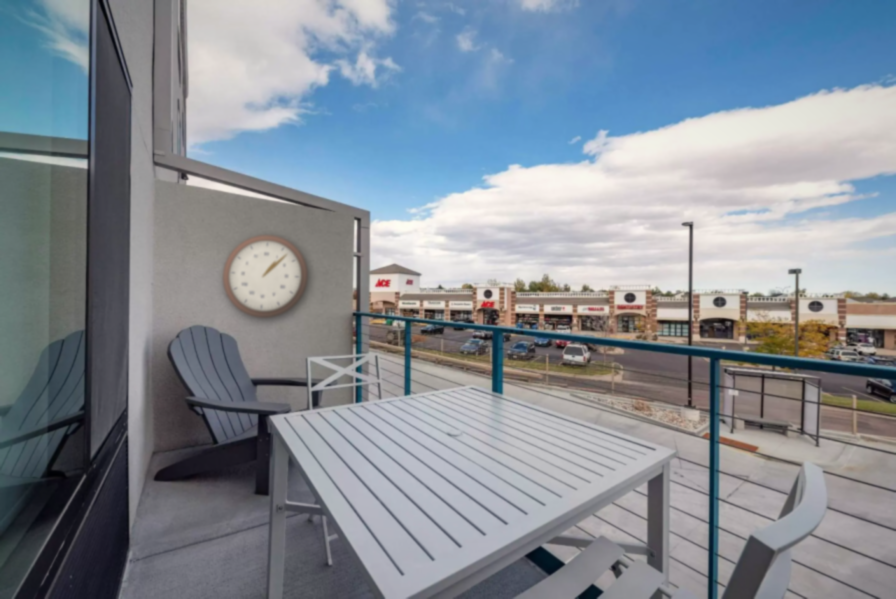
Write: 1:07
